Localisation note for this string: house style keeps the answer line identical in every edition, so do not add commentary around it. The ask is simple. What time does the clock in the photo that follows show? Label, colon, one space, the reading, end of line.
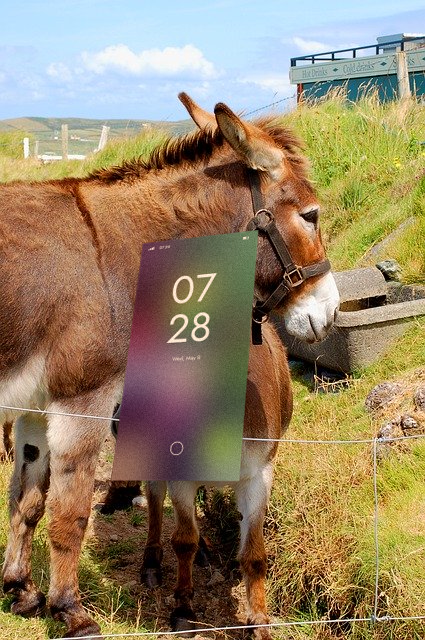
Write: 7:28
